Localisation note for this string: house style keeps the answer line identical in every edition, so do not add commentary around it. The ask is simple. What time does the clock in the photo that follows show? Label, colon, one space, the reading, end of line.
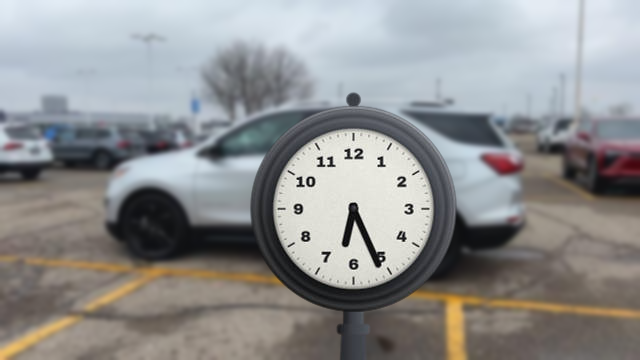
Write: 6:26
